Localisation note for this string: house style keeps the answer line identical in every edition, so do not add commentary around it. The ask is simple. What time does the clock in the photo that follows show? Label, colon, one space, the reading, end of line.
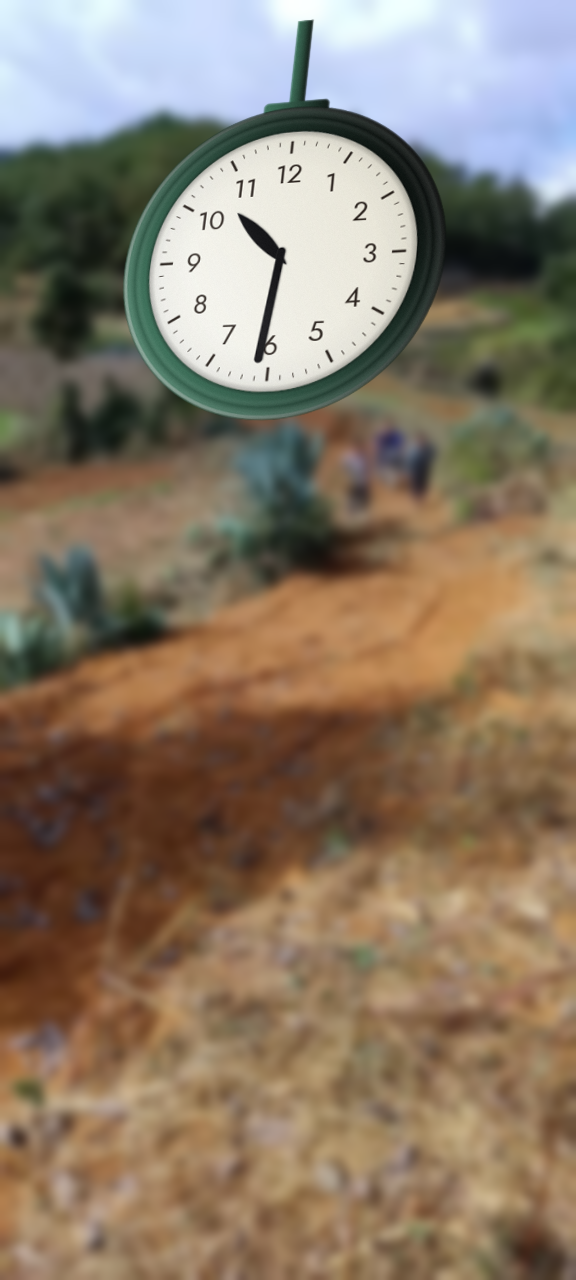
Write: 10:31
